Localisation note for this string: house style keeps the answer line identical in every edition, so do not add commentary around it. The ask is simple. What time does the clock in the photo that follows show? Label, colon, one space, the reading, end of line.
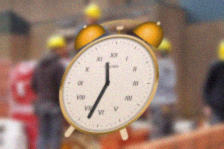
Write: 11:33
